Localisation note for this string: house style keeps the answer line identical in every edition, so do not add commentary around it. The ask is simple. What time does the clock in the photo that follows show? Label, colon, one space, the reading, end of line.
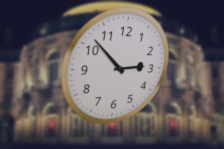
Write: 2:52
